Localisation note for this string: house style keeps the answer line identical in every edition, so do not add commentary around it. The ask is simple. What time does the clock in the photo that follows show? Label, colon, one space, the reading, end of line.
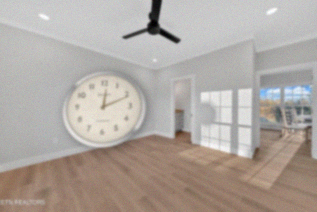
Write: 12:11
